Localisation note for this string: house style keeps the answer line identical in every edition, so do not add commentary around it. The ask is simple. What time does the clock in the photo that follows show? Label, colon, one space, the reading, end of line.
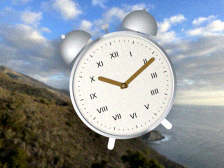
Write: 10:11
